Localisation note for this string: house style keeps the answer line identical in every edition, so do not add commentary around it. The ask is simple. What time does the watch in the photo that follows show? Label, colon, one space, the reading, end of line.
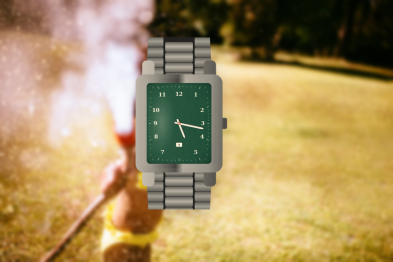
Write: 5:17
